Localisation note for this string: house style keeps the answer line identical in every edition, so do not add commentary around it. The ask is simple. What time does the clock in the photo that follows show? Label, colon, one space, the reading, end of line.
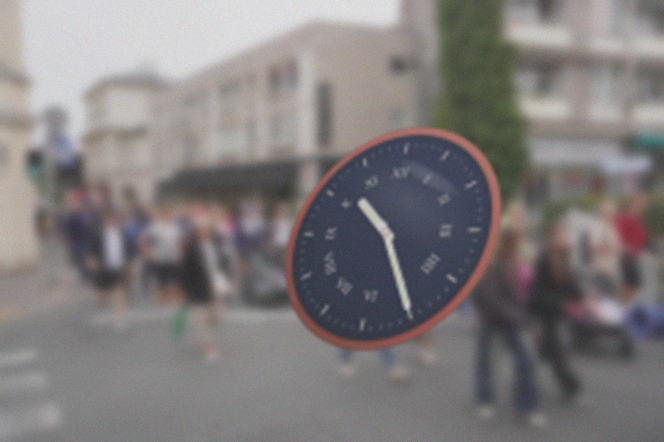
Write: 10:25
